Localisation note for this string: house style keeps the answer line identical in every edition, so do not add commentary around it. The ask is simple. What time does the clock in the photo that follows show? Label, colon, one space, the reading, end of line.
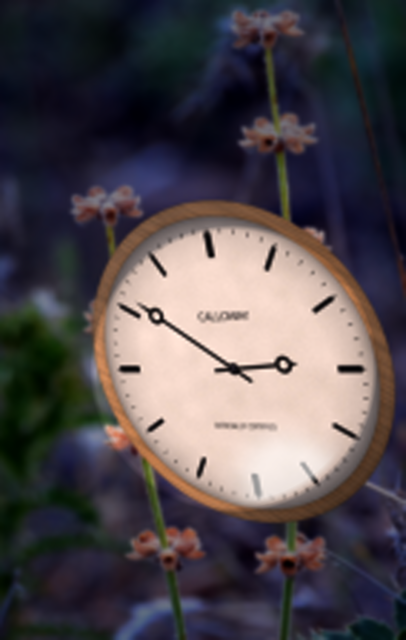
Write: 2:51
